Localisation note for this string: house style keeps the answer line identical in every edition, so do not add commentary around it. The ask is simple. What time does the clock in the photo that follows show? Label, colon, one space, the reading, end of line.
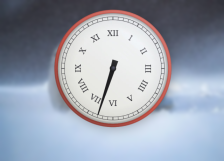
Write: 6:33
